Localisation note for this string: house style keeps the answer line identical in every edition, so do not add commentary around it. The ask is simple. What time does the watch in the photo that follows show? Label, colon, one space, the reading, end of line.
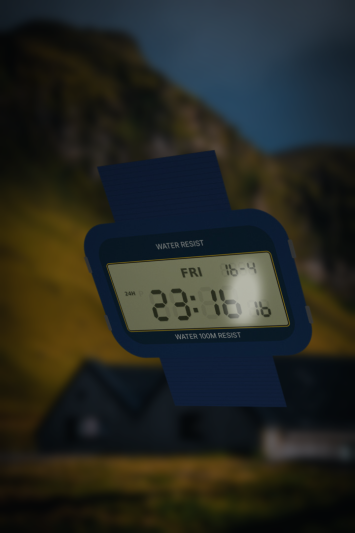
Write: 23:16:16
